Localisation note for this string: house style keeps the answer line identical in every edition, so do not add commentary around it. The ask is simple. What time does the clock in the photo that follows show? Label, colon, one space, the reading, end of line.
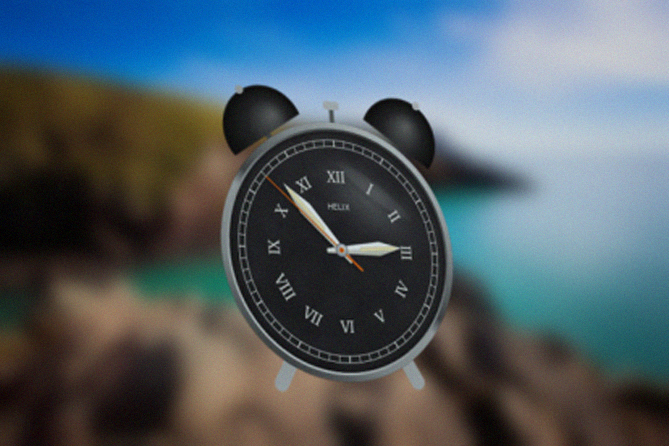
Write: 2:52:52
